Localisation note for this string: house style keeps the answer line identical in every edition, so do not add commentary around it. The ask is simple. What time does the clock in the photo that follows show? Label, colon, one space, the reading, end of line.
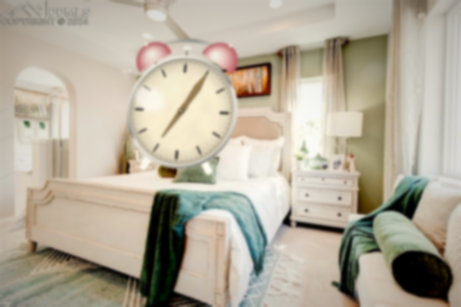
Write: 7:05
